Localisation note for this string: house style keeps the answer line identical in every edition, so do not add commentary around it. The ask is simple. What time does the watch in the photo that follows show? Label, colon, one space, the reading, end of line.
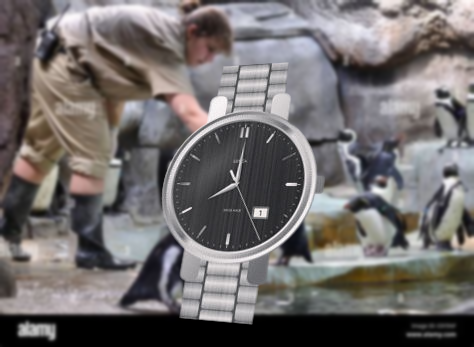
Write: 8:00:25
